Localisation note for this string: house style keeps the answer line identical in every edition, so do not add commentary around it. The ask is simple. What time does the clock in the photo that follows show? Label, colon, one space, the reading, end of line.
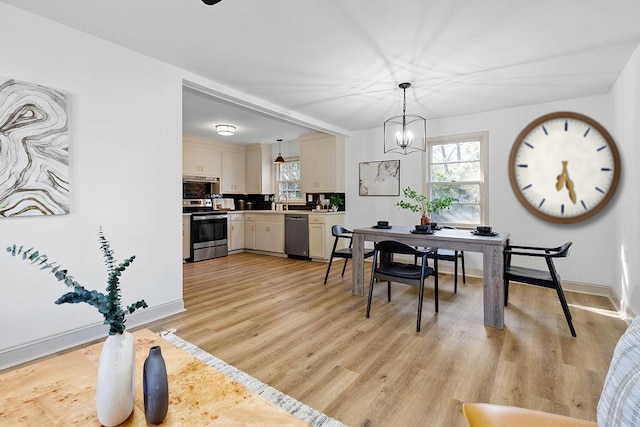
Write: 6:27
